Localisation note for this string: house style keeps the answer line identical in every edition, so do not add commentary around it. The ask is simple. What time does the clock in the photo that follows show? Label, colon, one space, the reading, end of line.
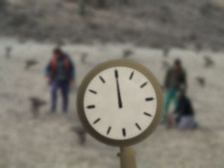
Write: 12:00
